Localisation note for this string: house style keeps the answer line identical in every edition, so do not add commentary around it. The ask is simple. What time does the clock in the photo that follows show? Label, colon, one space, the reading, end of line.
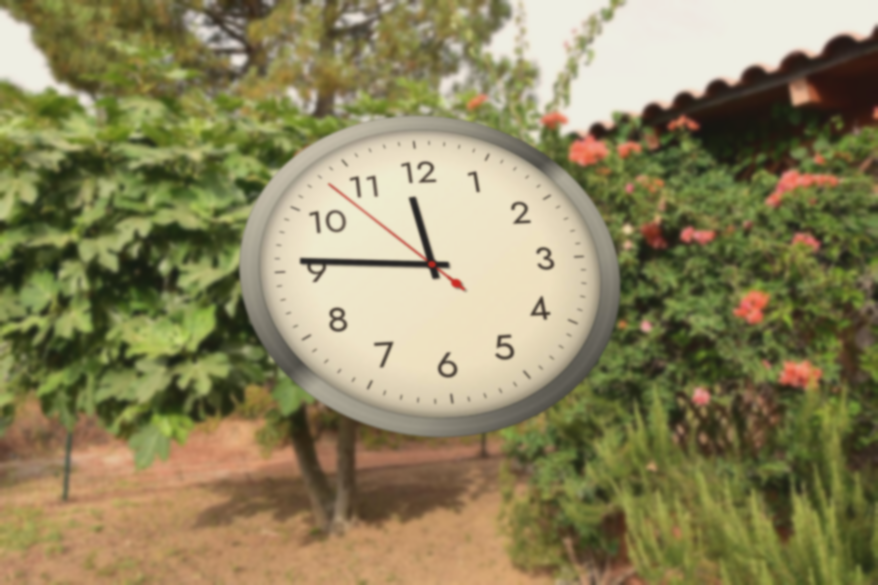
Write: 11:45:53
